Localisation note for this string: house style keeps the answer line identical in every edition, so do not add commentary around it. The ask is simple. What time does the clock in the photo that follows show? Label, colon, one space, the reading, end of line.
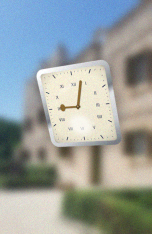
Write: 9:03
